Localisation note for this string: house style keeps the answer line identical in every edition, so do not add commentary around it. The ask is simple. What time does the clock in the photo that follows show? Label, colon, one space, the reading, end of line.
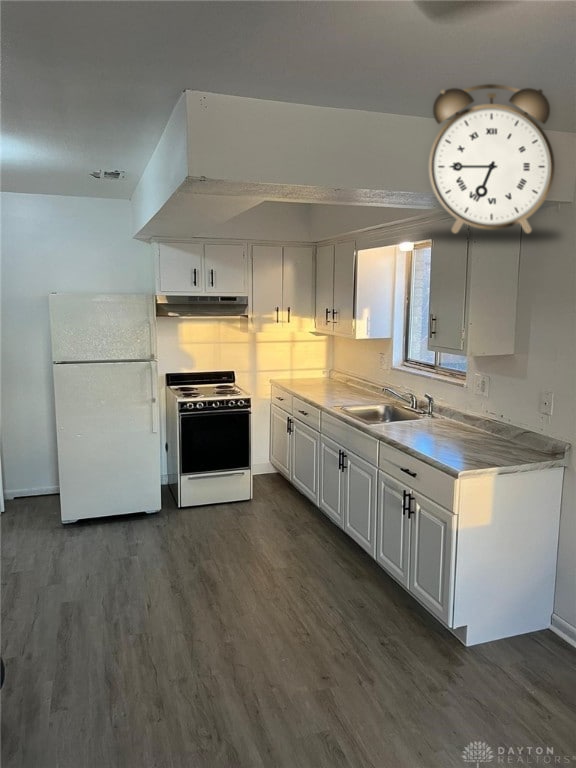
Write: 6:45
